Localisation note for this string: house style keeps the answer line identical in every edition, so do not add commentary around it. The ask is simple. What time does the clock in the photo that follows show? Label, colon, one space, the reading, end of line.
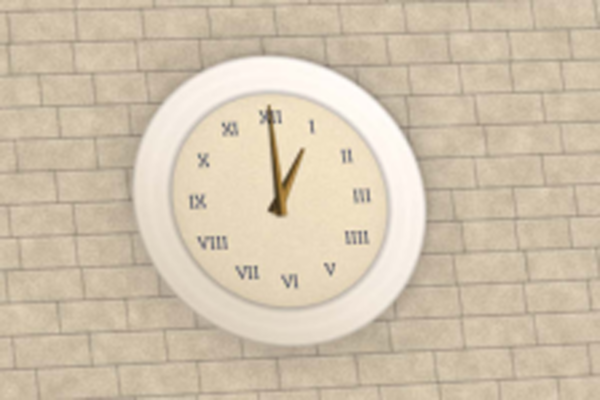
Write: 1:00
